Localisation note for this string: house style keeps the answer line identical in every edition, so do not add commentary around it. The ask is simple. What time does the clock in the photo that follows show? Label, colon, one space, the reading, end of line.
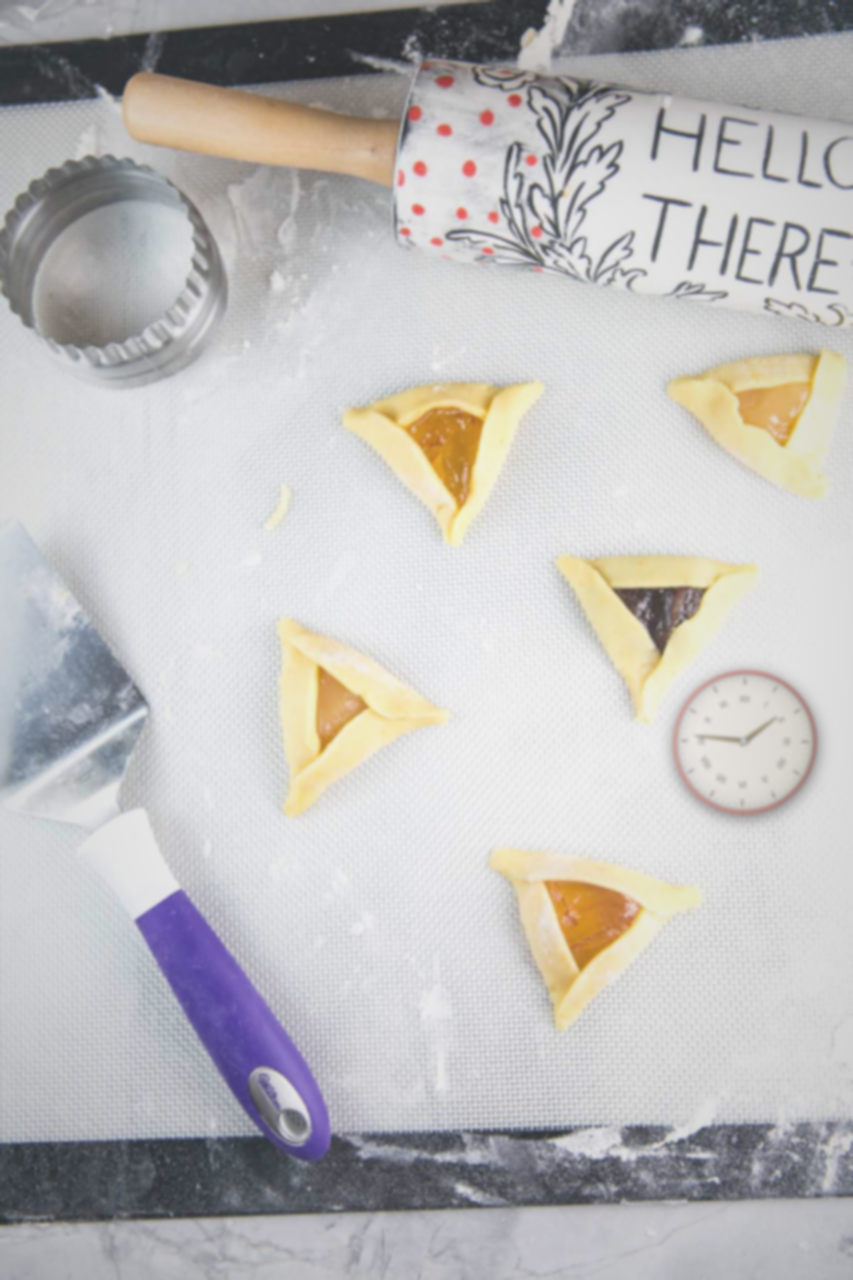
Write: 1:46
